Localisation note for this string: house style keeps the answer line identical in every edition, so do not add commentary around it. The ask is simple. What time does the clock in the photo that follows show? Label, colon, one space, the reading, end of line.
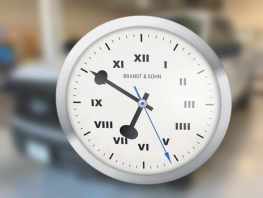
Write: 6:50:26
